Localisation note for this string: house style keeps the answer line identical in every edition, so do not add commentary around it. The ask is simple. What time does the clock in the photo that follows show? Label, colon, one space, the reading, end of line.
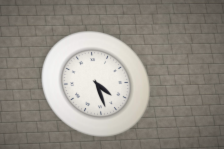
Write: 4:28
